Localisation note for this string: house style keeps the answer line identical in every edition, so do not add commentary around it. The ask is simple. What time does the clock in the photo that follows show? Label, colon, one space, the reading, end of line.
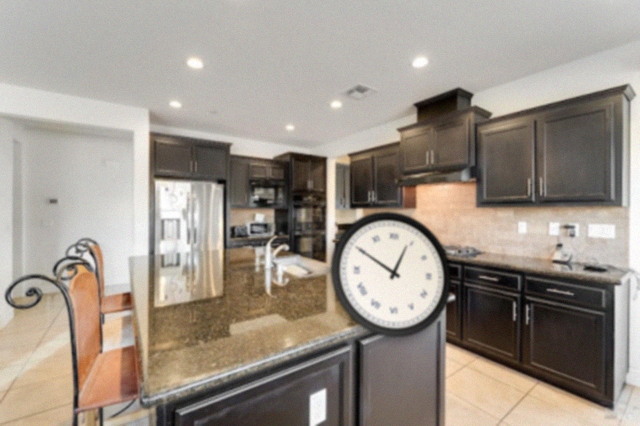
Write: 12:50
